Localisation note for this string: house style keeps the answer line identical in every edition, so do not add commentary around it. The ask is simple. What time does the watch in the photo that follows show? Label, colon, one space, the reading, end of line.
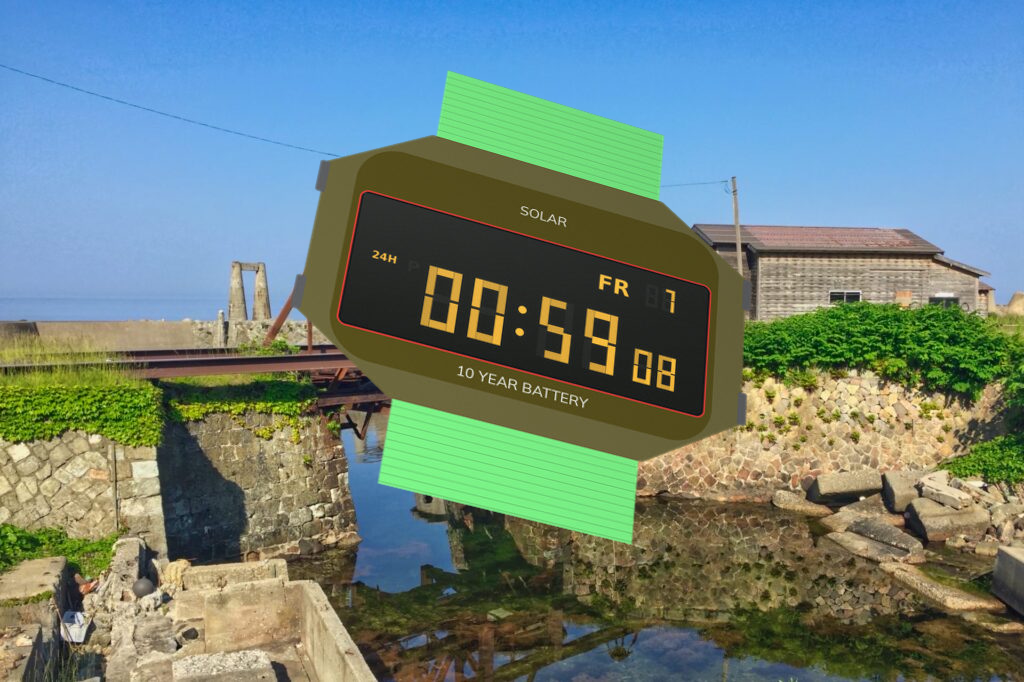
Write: 0:59:08
